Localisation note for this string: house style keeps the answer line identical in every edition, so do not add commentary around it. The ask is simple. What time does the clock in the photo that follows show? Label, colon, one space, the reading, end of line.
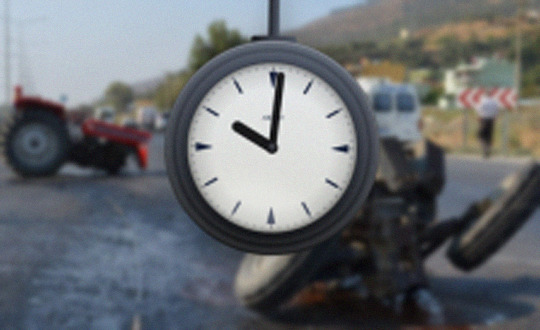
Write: 10:01
